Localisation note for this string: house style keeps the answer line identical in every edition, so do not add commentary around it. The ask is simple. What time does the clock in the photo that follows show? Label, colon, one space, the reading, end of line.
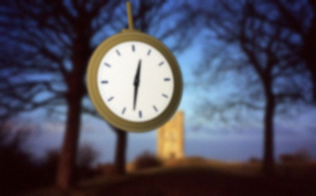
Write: 12:32
